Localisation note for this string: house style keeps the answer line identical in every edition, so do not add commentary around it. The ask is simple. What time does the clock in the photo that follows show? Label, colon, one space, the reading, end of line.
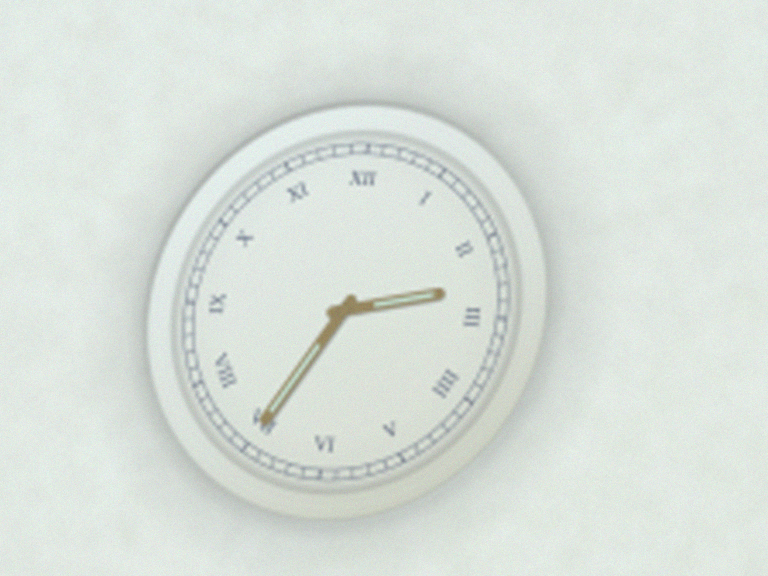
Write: 2:35
